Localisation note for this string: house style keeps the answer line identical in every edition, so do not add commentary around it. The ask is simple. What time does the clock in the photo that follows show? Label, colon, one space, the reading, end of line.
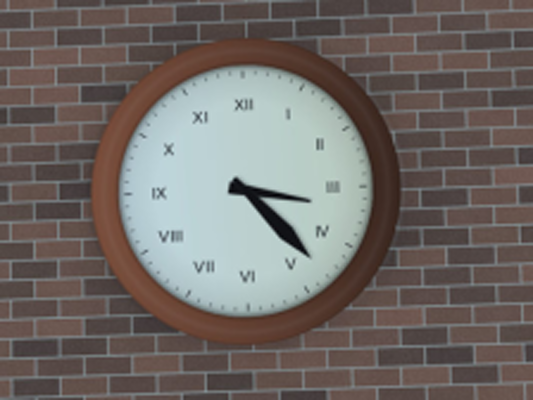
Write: 3:23
